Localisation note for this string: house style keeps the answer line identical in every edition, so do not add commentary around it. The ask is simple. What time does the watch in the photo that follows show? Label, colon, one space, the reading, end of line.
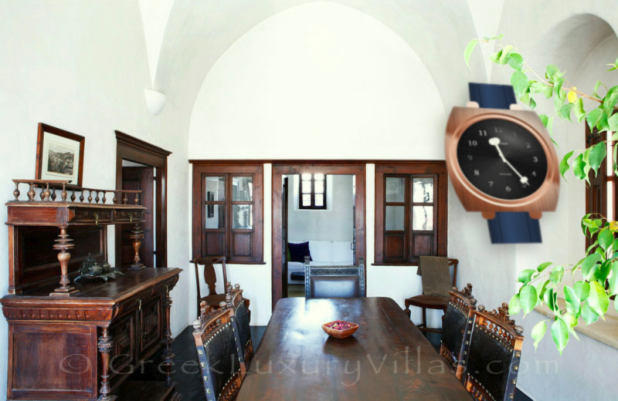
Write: 11:24
